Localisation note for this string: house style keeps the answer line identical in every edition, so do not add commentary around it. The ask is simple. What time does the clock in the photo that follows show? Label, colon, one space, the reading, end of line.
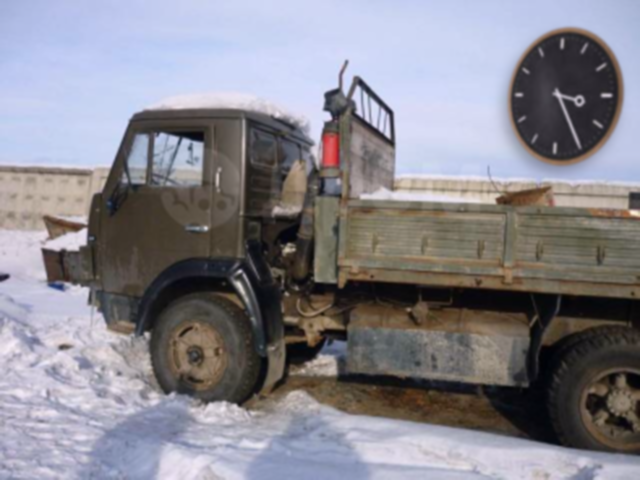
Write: 3:25
